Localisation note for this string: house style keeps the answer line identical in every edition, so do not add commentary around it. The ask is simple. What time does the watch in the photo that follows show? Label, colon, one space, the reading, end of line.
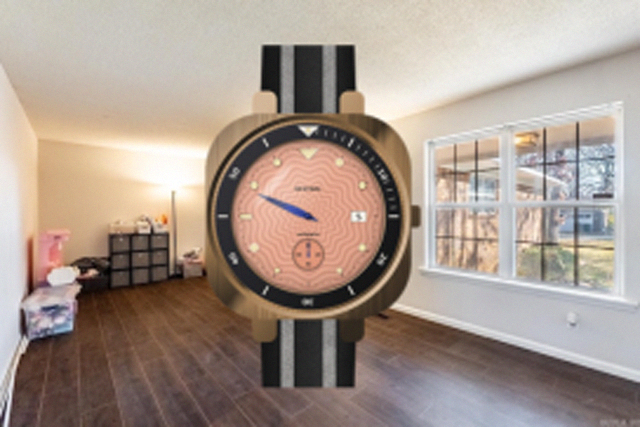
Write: 9:49
